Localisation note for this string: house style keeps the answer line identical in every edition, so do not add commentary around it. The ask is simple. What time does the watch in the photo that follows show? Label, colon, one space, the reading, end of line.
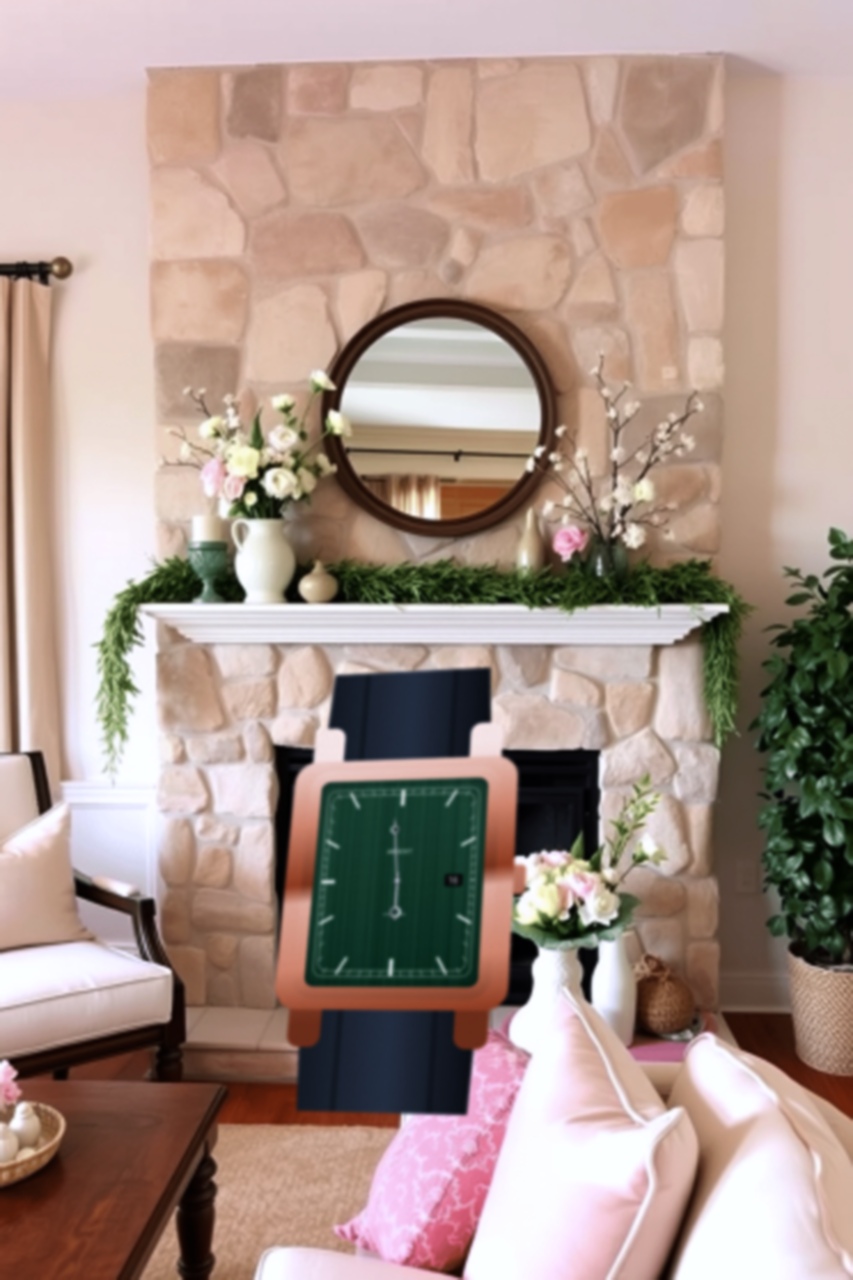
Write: 5:59
